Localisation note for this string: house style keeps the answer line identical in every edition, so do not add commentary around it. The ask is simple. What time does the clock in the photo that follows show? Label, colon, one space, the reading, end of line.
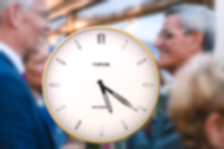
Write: 5:21
